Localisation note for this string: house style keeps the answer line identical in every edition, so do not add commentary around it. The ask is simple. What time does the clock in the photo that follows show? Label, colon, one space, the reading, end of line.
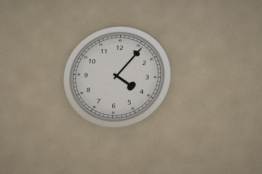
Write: 4:06
